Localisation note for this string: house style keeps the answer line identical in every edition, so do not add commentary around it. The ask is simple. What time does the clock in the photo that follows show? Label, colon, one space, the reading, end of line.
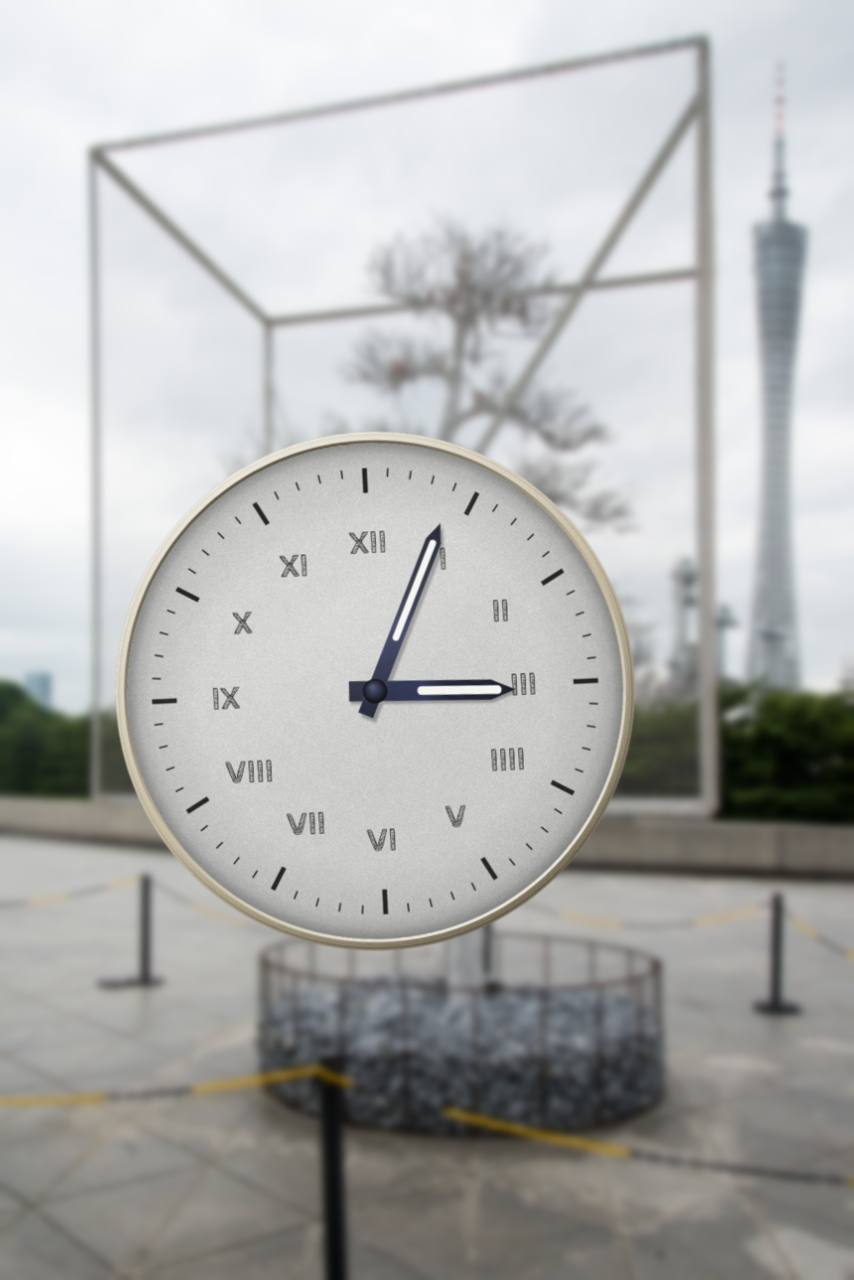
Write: 3:04
